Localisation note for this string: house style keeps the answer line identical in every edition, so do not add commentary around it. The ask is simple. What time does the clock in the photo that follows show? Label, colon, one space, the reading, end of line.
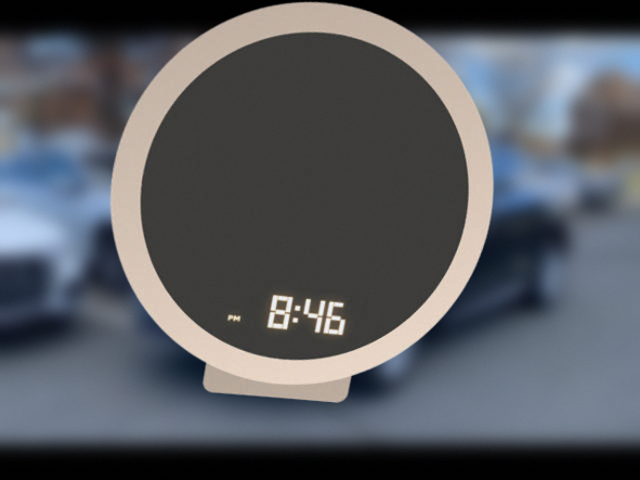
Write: 8:46
